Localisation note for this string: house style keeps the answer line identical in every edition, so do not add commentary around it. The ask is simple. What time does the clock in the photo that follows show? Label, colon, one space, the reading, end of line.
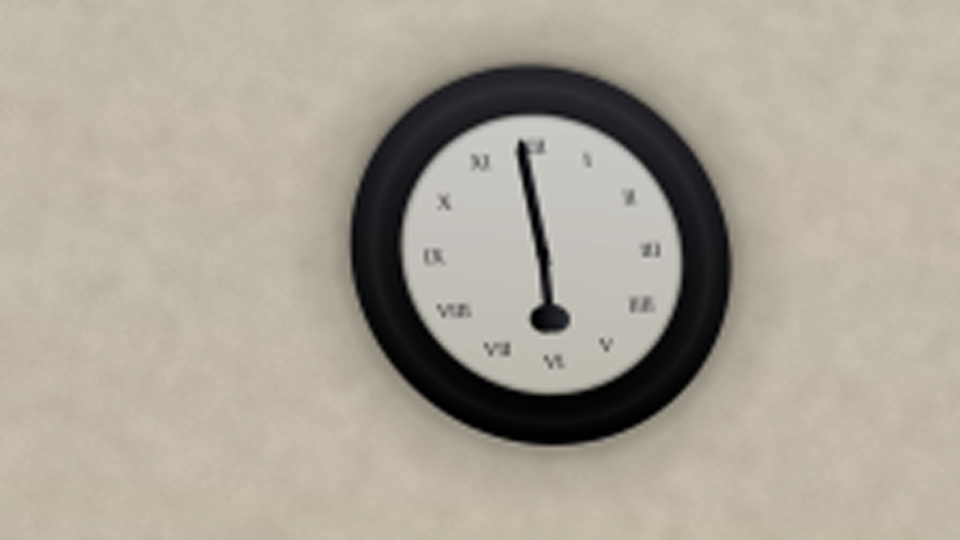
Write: 5:59
